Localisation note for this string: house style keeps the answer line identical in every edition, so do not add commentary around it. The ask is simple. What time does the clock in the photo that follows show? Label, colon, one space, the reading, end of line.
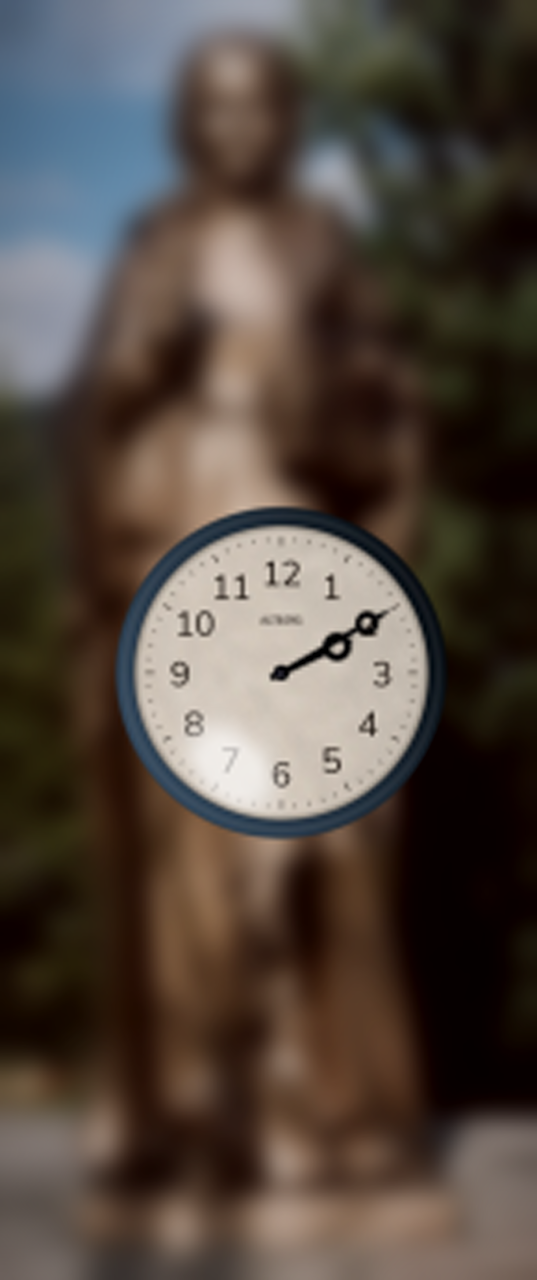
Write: 2:10
